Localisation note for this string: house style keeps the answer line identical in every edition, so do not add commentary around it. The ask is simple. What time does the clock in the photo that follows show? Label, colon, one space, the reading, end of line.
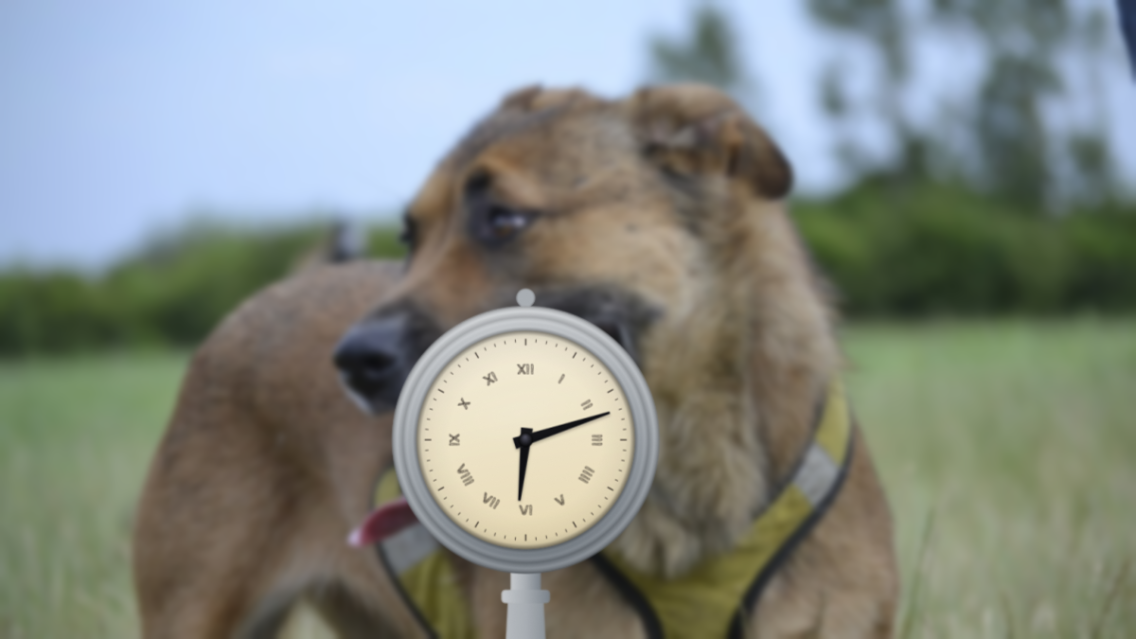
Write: 6:12
